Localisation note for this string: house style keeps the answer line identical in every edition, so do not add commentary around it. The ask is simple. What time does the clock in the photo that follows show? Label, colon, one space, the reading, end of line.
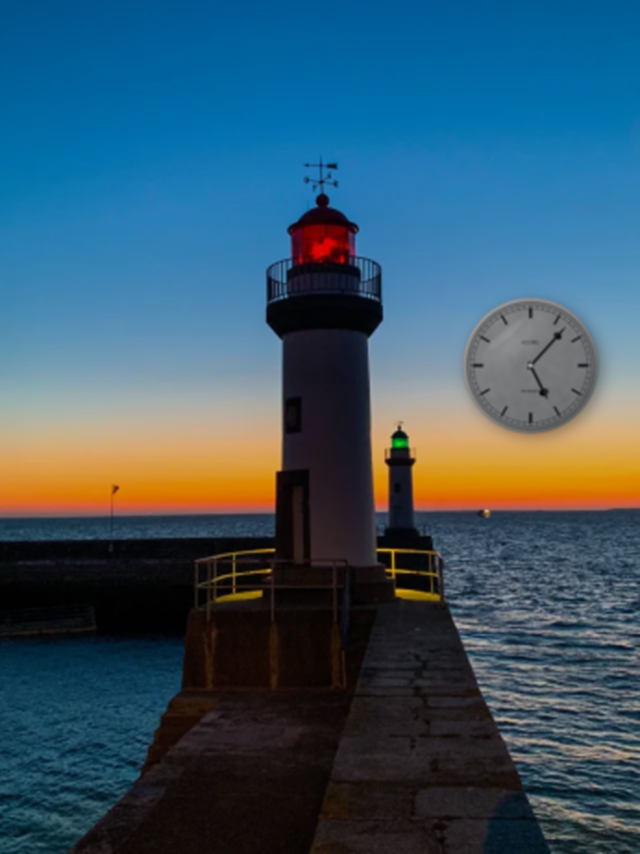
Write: 5:07
